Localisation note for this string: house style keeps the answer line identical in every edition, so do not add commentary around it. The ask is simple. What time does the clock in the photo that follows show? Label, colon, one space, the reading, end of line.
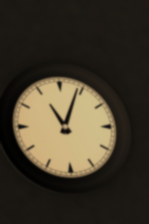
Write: 11:04
